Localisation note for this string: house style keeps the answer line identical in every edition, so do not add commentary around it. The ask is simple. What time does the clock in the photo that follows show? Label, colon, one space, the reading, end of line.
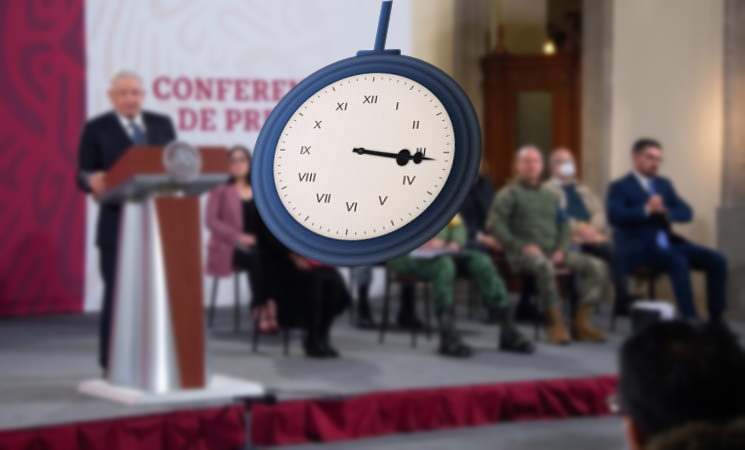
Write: 3:16
